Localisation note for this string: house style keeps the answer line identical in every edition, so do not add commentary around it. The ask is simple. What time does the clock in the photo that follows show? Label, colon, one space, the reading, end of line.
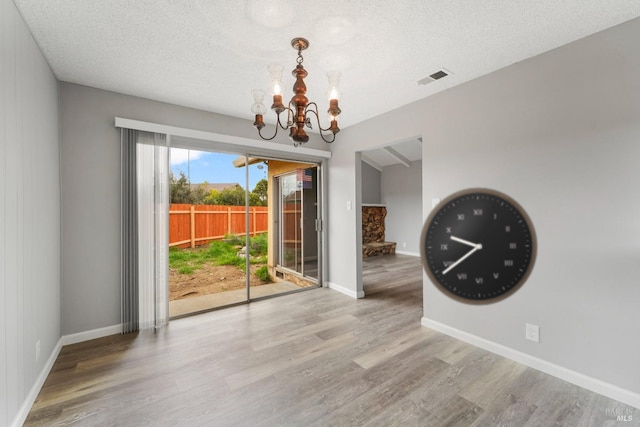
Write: 9:39
